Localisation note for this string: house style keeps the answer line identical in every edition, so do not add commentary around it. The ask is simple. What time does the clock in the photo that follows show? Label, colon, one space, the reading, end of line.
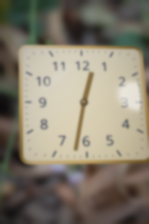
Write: 12:32
